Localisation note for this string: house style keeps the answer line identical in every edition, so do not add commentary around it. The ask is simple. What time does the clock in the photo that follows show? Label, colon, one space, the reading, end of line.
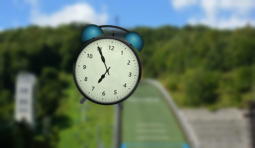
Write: 6:55
